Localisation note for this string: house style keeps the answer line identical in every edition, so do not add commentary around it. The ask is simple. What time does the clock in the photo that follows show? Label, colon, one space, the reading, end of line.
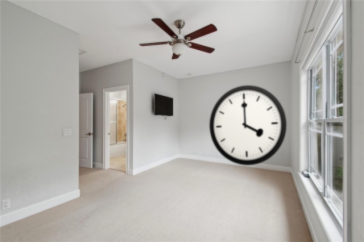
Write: 4:00
